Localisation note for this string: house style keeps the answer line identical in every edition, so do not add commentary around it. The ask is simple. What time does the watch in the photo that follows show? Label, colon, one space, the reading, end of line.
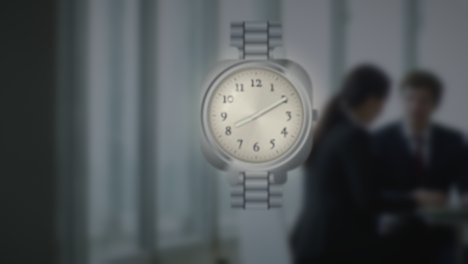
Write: 8:10
